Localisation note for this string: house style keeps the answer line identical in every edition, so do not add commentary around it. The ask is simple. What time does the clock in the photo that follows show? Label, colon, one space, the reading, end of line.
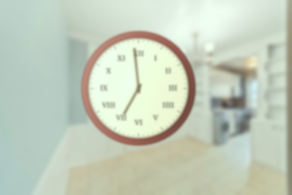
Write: 6:59
